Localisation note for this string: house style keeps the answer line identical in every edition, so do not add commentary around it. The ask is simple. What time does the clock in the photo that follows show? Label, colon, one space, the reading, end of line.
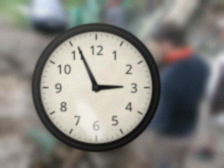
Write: 2:56
